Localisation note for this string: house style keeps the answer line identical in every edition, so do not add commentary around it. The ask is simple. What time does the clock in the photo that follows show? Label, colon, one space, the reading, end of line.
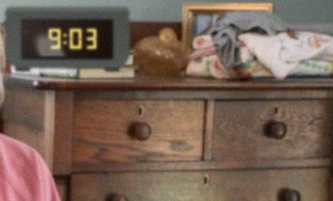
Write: 9:03
